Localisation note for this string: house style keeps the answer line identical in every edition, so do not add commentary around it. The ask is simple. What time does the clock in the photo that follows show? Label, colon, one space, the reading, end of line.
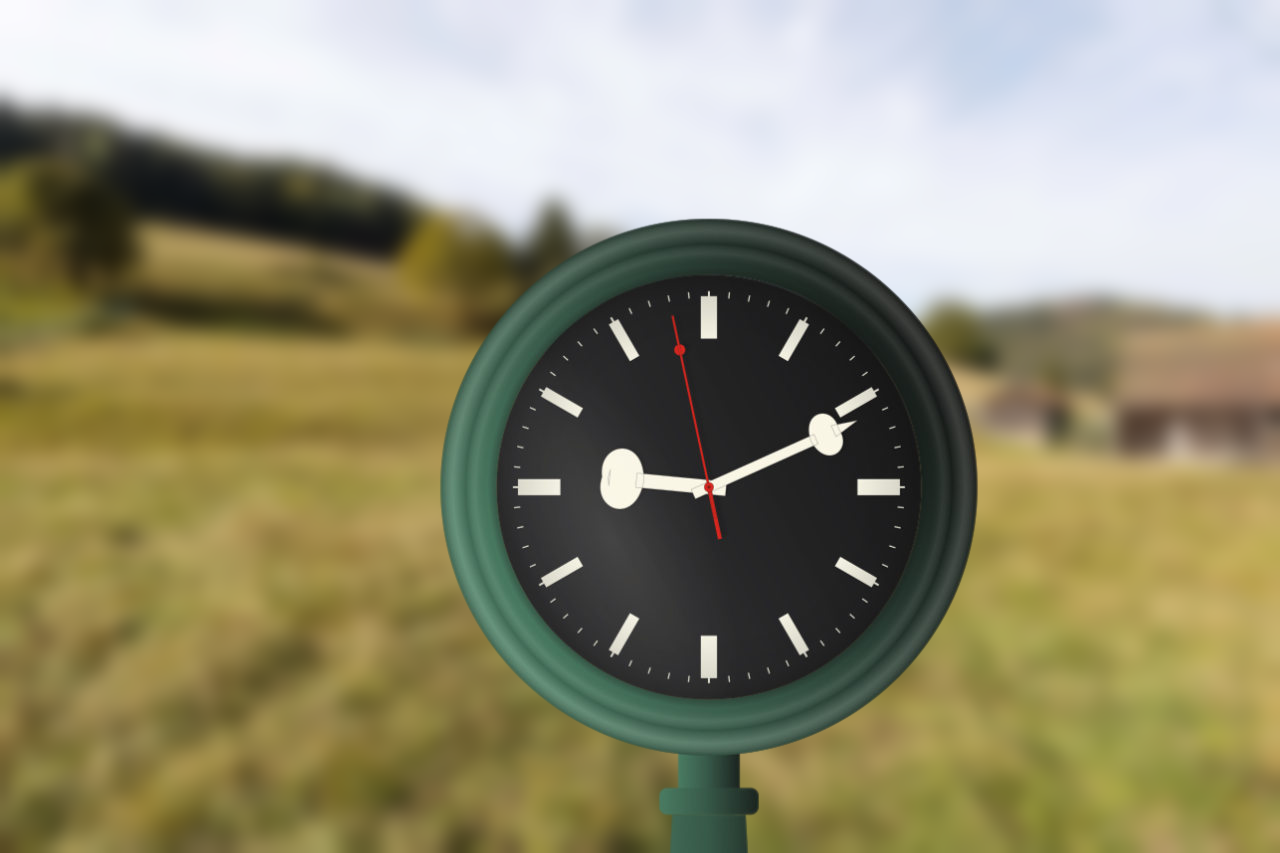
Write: 9:10:58
